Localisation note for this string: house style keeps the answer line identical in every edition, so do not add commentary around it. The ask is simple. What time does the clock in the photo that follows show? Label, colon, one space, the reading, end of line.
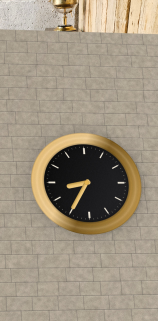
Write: 8:35
